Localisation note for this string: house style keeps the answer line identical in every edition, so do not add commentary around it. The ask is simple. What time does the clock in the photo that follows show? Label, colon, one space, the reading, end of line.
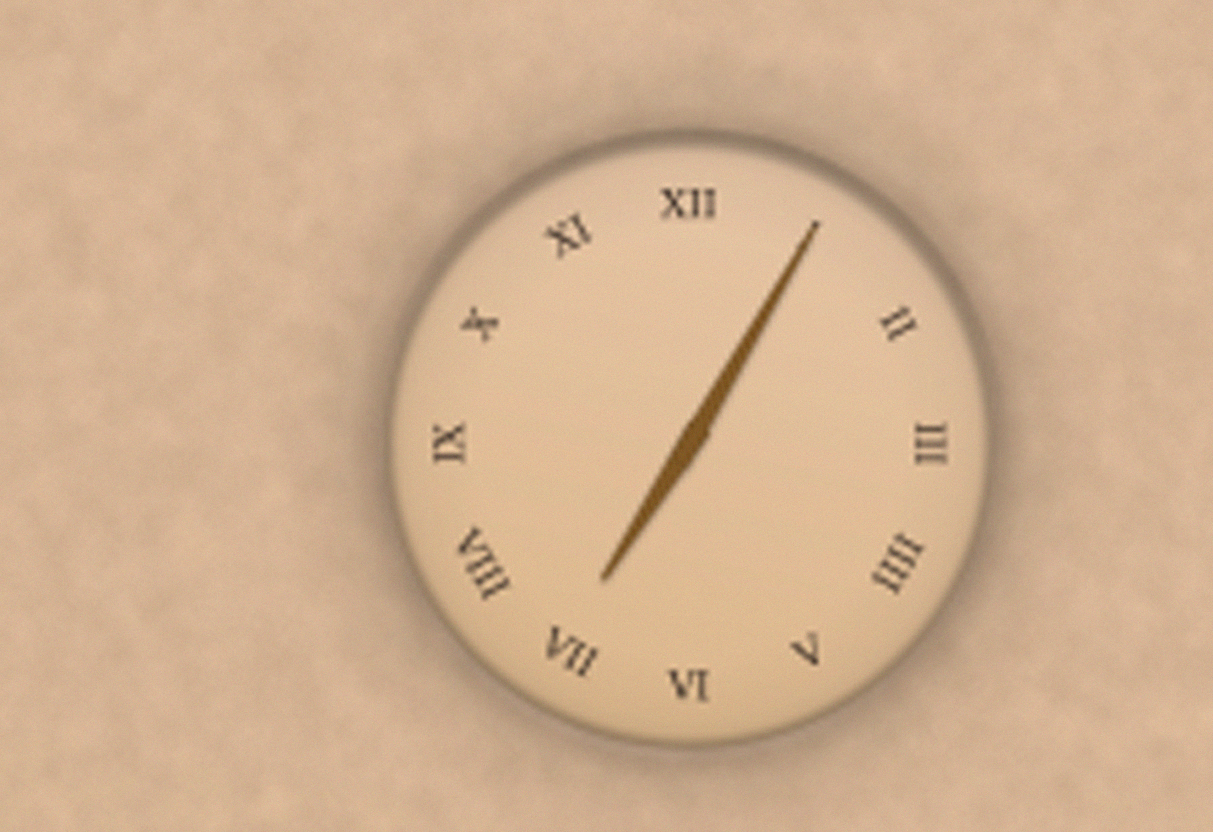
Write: 7:05
